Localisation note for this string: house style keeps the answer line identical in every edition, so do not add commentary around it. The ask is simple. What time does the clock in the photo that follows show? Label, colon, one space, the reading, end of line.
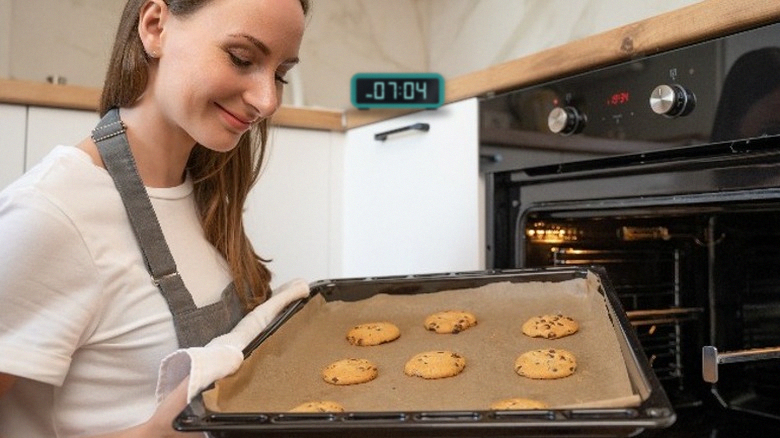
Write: 7:04
